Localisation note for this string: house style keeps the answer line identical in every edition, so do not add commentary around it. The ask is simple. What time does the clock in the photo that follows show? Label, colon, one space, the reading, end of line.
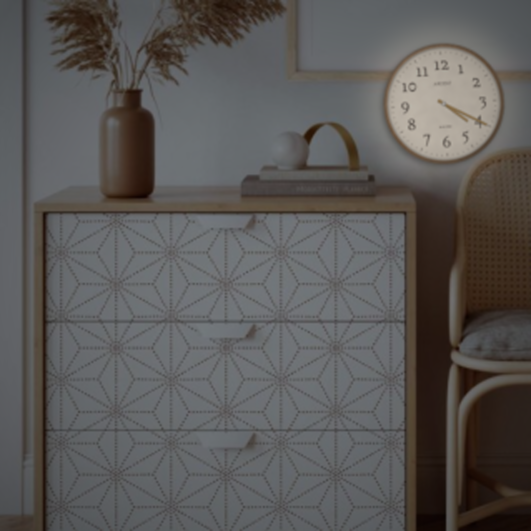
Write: 4:20
